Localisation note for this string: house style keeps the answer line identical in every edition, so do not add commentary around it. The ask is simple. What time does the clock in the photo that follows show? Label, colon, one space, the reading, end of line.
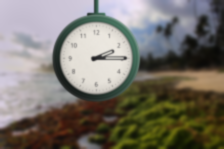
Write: 2:15
